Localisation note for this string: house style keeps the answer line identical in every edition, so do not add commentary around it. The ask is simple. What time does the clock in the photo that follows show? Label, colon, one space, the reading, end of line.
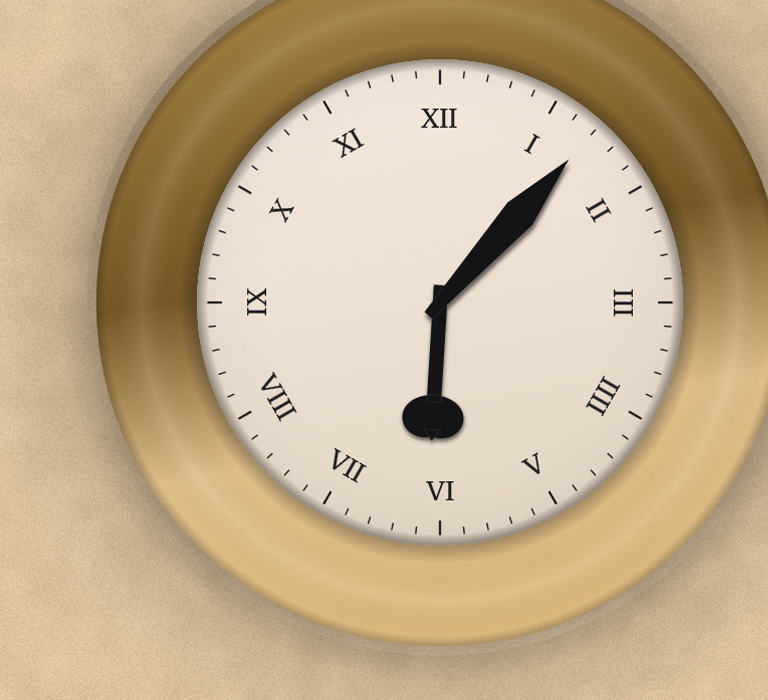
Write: 6:07
